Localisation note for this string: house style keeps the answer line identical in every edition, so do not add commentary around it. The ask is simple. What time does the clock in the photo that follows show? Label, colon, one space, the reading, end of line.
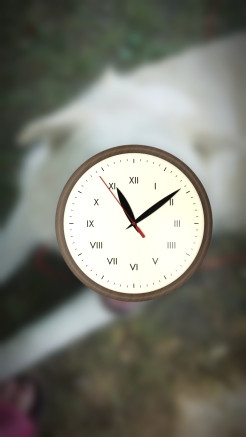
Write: 11:08:54
